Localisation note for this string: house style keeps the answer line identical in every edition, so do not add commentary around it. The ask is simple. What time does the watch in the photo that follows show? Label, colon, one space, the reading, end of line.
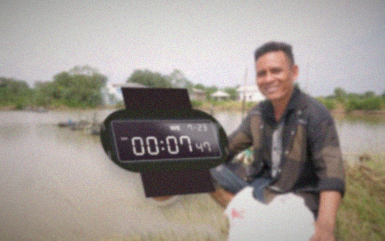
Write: 0:07:47
